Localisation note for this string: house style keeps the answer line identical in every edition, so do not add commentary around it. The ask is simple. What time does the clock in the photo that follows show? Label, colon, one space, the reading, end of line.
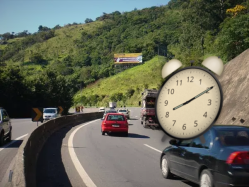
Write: 8:10
